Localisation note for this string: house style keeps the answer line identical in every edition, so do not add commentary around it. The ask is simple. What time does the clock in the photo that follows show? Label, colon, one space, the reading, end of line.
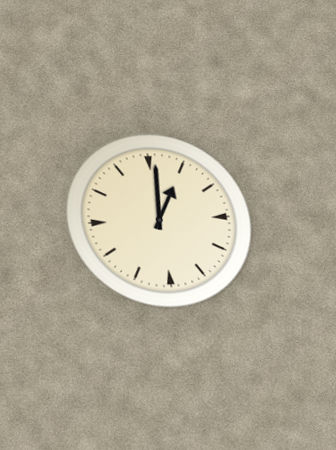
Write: 1:01
